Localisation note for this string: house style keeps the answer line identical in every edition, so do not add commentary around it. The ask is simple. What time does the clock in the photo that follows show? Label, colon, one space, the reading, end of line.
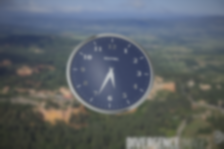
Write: 5:34
